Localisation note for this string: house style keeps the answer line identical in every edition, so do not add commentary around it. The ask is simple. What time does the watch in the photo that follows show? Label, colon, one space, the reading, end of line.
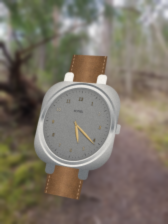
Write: 5:21
